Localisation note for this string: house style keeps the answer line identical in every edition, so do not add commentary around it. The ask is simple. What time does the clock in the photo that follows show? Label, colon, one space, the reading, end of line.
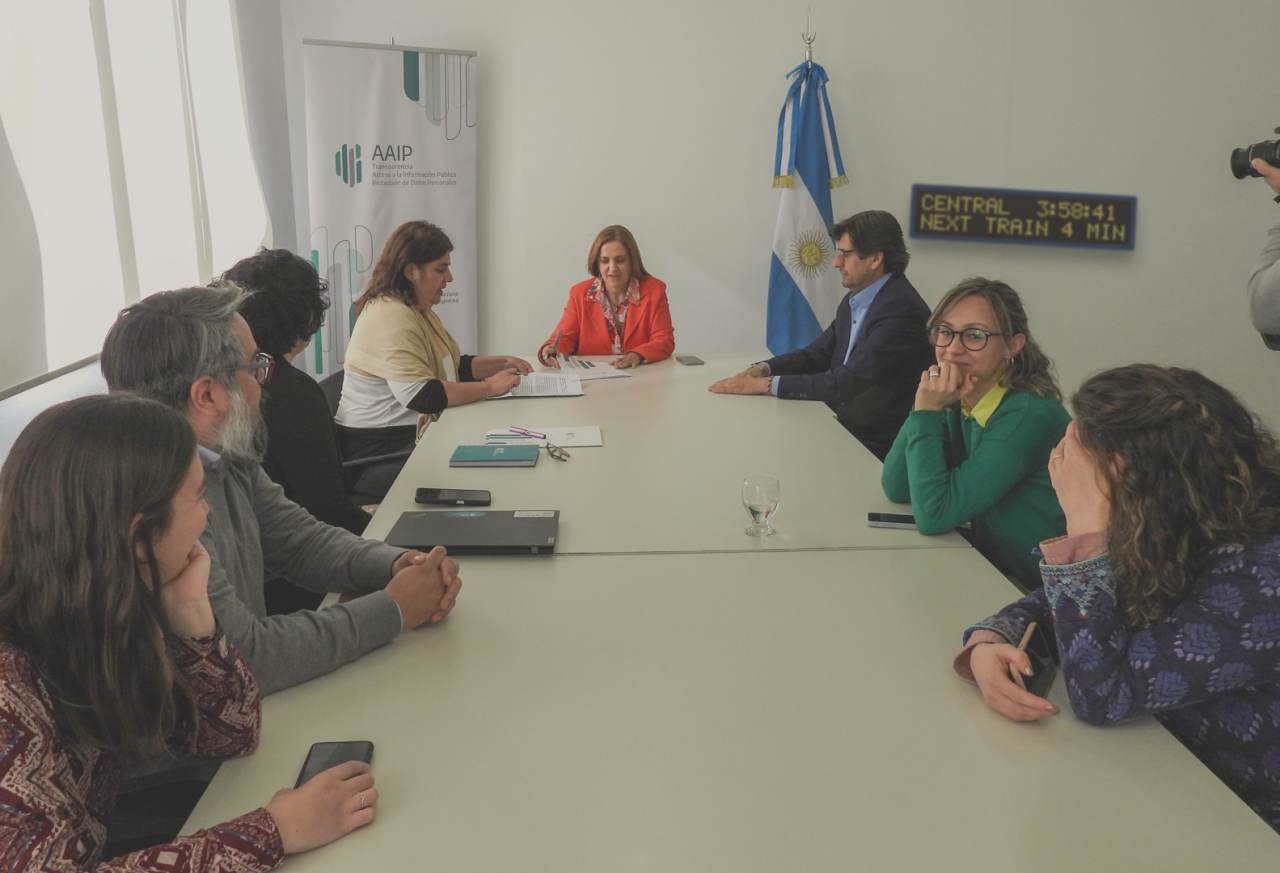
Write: 3:58:41
